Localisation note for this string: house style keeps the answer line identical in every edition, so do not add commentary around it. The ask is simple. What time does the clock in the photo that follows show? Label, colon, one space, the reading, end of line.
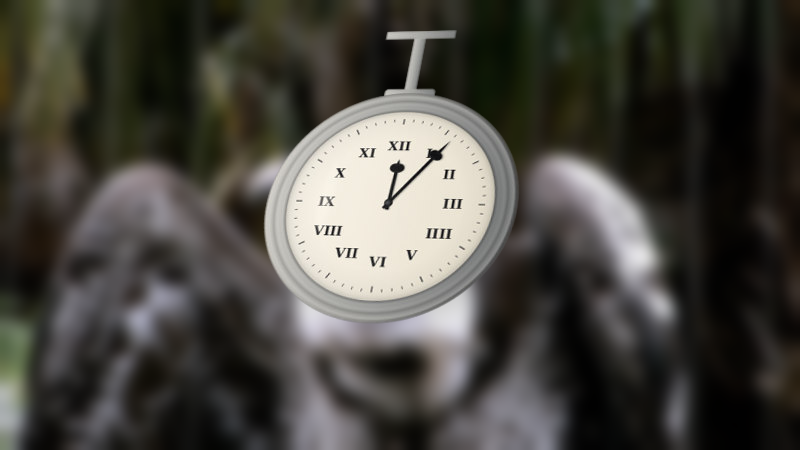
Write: 12:06
